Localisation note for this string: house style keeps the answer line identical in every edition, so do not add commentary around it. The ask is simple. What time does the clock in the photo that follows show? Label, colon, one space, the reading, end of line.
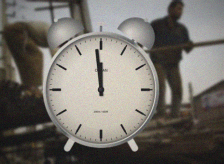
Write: 11:59
